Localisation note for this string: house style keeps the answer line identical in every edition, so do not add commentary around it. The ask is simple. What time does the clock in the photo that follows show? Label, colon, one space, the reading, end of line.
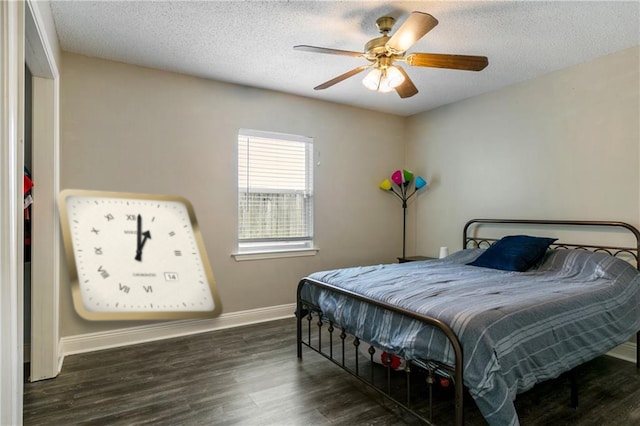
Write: 1:02
